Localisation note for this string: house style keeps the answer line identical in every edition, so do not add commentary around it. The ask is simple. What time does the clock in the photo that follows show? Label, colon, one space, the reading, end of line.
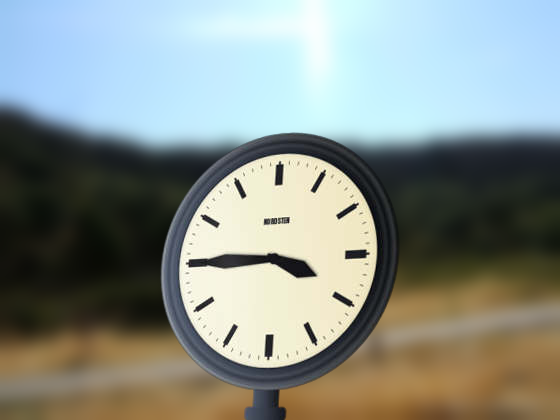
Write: 3:45
